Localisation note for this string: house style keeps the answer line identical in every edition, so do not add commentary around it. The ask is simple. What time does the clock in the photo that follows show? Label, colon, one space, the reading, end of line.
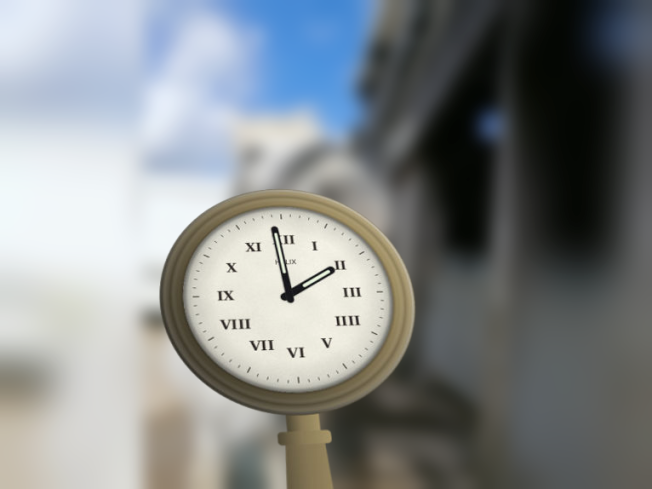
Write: 1:59
